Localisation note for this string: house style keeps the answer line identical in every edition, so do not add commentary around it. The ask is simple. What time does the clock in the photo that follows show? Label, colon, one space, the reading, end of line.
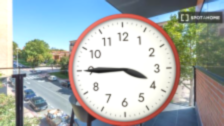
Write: 3:45
